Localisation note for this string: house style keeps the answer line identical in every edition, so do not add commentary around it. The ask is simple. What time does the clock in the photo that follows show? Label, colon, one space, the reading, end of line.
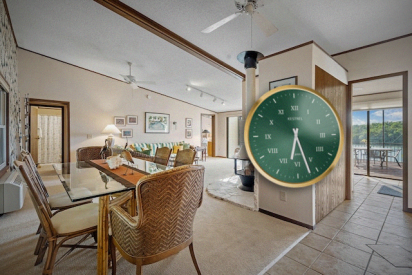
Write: 6:27
